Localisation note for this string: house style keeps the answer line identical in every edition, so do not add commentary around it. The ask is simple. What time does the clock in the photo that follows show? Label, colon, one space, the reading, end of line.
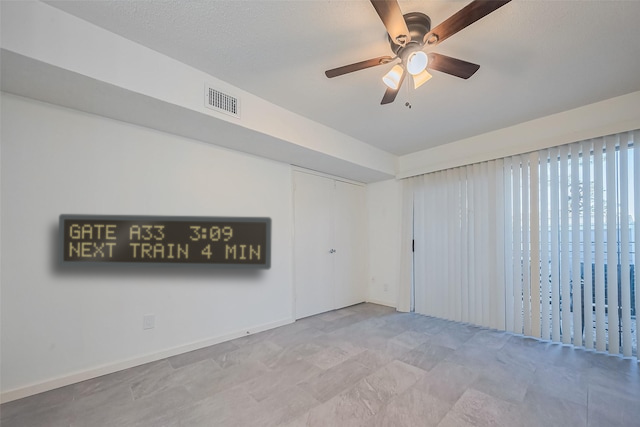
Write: 3:09
